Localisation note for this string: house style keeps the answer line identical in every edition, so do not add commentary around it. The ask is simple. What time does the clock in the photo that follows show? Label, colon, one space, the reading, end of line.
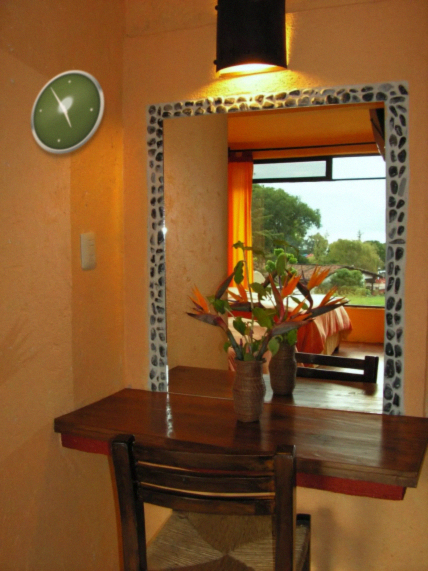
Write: 4:53
